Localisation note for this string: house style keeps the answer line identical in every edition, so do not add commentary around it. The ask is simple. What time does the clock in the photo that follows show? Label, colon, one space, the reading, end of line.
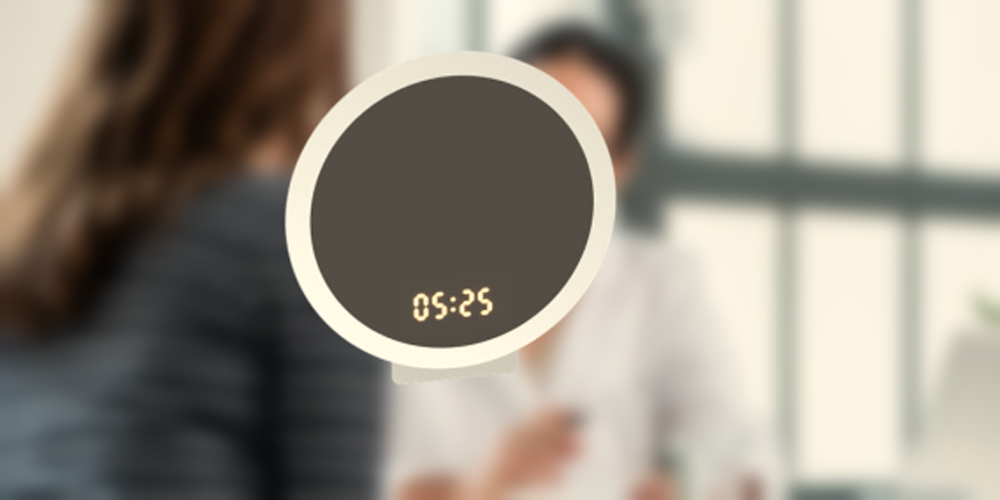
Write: 5:25
